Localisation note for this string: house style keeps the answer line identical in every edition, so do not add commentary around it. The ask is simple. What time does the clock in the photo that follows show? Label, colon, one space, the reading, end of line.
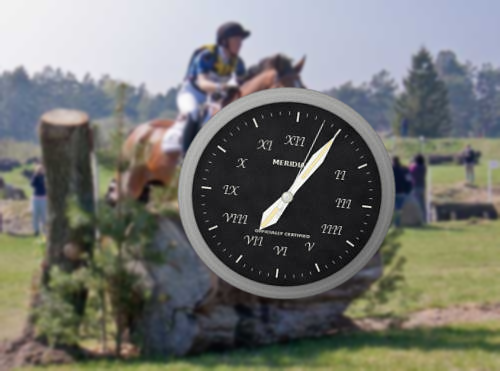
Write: 7:05:03
